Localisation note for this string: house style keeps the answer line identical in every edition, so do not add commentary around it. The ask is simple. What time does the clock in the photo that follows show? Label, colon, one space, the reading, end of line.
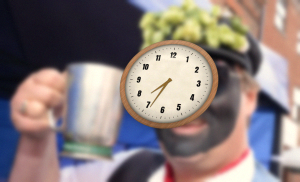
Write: 7:34
